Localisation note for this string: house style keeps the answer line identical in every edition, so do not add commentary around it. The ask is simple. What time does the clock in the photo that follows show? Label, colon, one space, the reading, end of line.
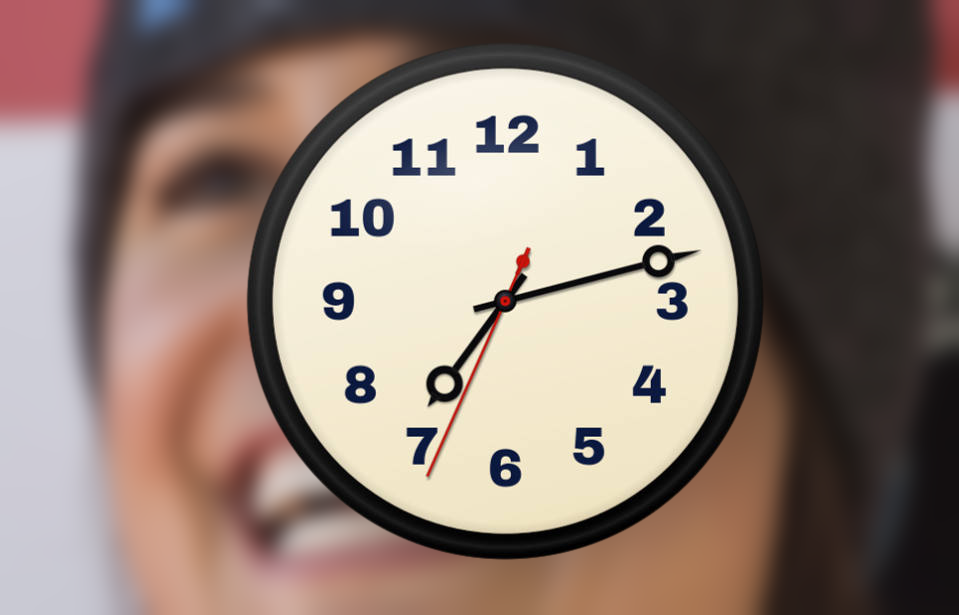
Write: 7:12:34
